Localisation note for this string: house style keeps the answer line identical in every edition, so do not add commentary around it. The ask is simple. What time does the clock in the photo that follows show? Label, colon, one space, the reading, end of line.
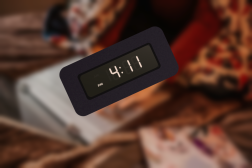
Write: 4:11
